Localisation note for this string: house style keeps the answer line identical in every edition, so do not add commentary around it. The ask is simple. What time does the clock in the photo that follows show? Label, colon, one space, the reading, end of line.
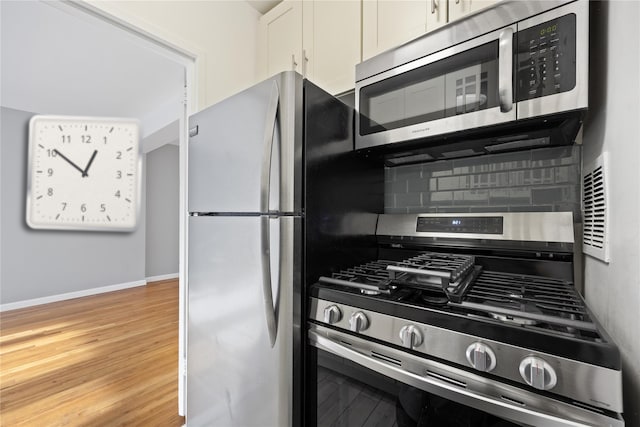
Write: 12:51
